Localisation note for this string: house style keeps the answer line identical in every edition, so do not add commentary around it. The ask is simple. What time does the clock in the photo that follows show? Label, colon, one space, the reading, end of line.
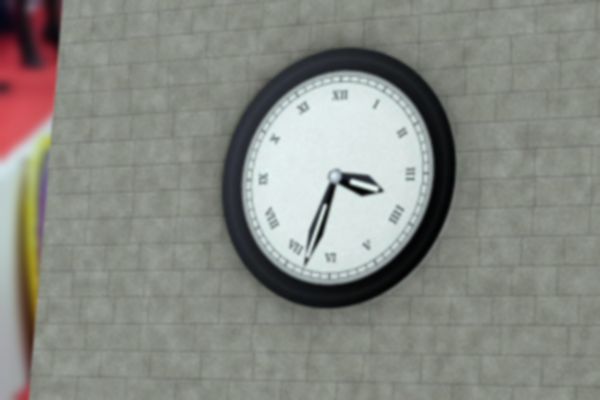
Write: 3:33
